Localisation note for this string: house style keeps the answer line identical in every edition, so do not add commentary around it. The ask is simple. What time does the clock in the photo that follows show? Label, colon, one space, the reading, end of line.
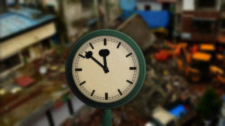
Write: 11:52
